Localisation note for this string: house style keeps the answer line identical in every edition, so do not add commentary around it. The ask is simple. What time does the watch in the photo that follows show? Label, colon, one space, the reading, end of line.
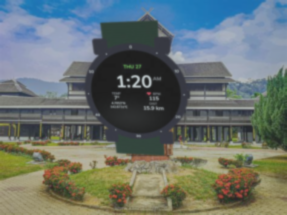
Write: 1:20
